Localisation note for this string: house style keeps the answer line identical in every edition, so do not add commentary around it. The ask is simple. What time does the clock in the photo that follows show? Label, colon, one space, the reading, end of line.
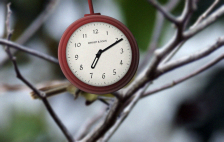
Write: 7:11
